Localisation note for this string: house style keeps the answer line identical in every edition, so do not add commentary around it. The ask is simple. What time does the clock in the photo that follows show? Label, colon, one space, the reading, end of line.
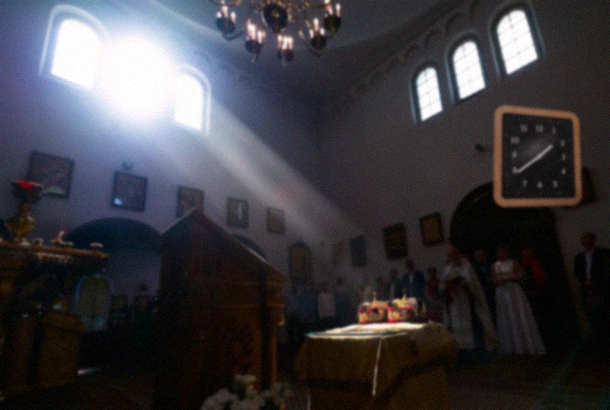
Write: 1:39
